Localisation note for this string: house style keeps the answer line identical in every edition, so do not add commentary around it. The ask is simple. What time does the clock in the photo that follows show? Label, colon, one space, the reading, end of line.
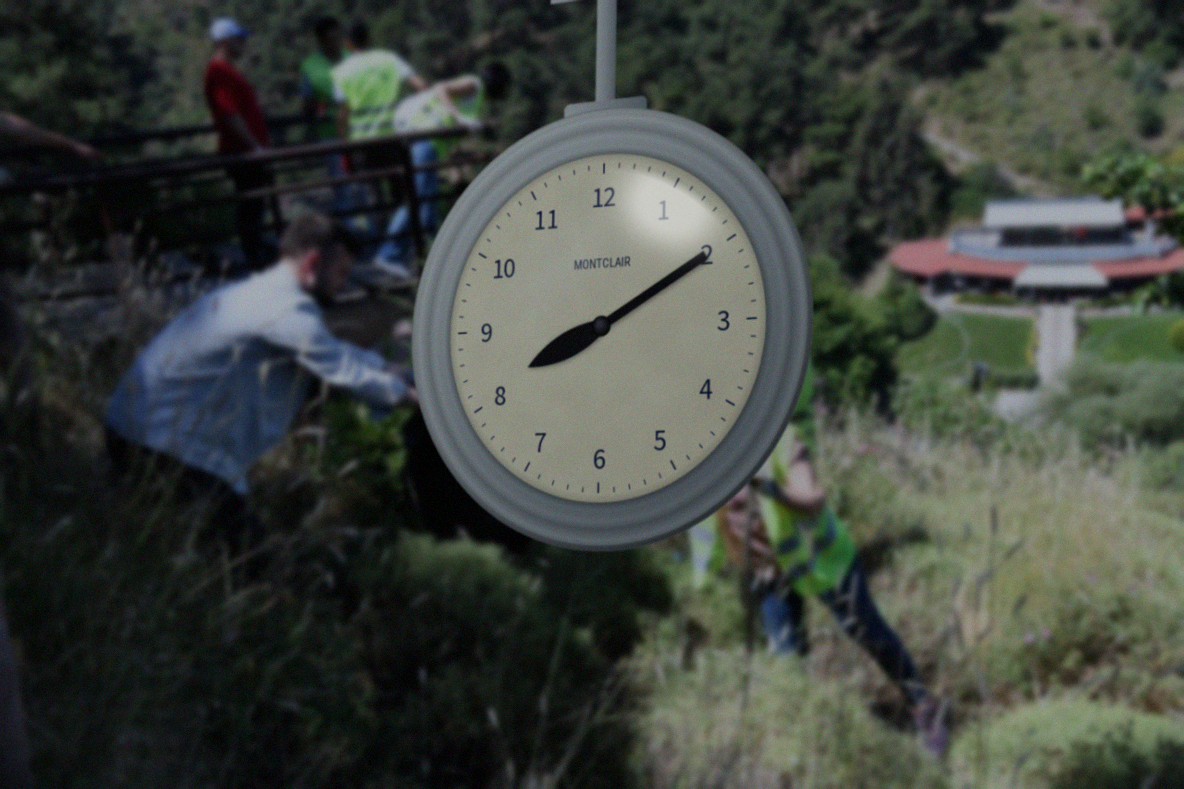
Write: 8:10
